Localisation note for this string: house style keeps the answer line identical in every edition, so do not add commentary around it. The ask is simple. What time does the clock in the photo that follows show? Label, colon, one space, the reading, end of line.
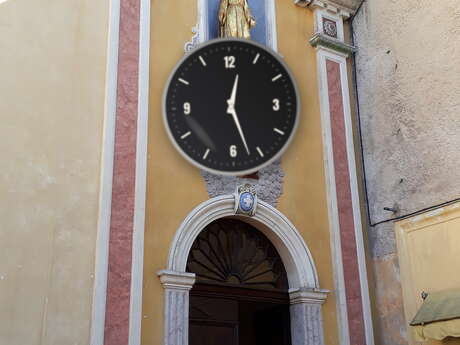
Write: 12:27
